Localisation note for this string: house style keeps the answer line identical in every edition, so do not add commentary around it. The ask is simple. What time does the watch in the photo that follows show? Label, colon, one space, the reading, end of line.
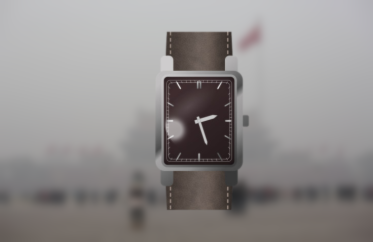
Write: 2:27
